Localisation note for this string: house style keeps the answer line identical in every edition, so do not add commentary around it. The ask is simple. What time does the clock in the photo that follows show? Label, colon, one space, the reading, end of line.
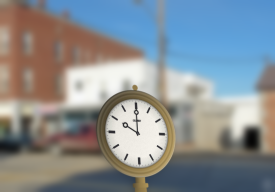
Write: 10:00
